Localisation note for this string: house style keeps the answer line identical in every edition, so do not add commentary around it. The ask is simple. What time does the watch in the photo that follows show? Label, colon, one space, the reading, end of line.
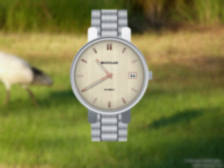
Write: 10:40
